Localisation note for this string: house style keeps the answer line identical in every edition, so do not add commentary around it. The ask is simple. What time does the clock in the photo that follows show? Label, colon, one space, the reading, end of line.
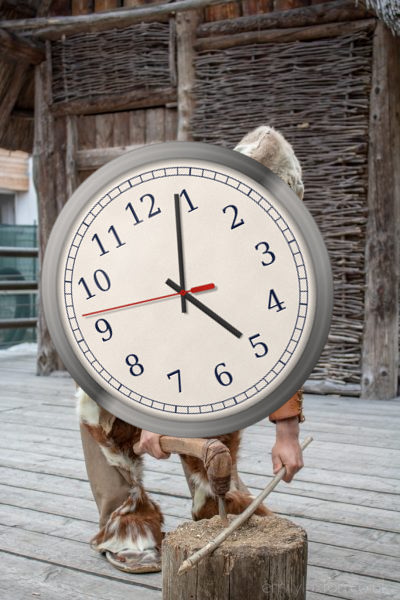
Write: 5:03:47
